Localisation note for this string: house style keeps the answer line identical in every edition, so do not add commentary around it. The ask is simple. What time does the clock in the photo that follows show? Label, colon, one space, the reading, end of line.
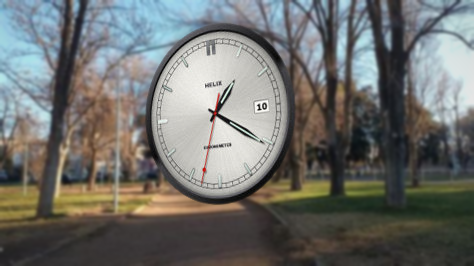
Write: 1:20:33
